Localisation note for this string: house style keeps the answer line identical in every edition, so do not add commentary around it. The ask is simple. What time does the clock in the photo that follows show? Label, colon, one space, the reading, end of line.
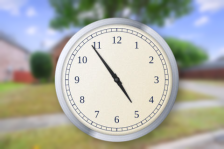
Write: 4:54
